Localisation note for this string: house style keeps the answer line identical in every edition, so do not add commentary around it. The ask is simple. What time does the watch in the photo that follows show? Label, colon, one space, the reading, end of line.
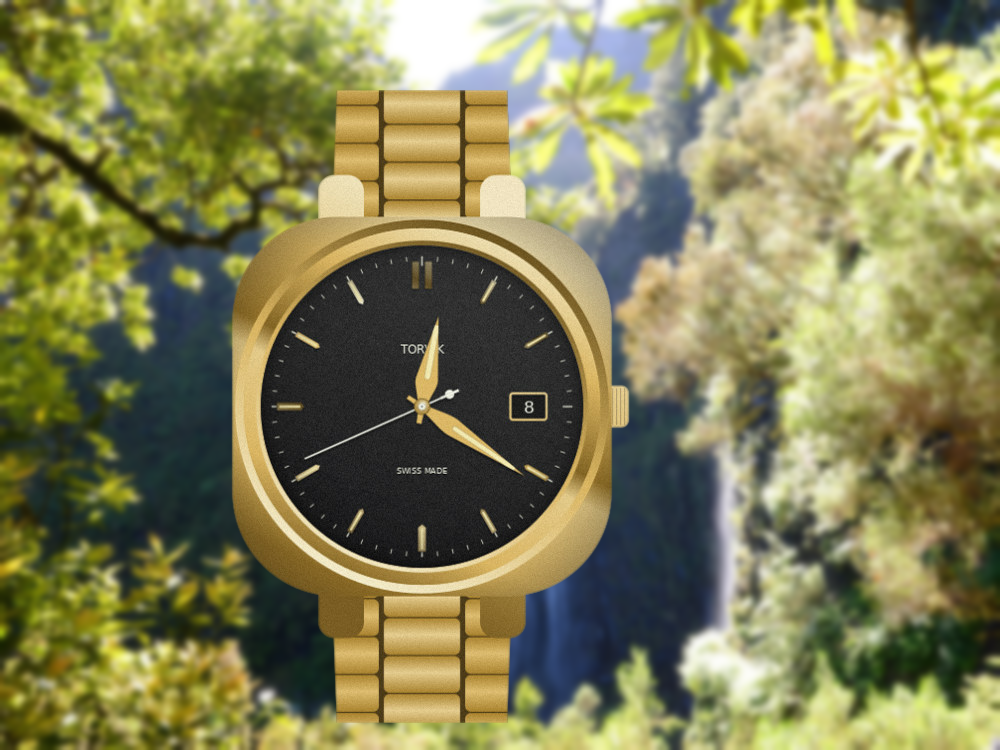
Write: 12:20:41
